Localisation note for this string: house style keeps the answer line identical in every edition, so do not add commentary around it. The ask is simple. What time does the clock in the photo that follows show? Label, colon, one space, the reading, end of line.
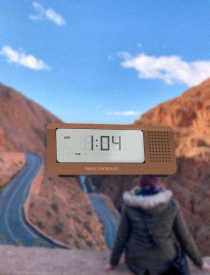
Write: 1:04
